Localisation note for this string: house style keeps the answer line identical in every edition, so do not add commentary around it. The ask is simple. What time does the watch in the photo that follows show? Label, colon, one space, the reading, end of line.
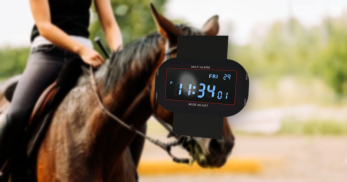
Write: 11:34:01
